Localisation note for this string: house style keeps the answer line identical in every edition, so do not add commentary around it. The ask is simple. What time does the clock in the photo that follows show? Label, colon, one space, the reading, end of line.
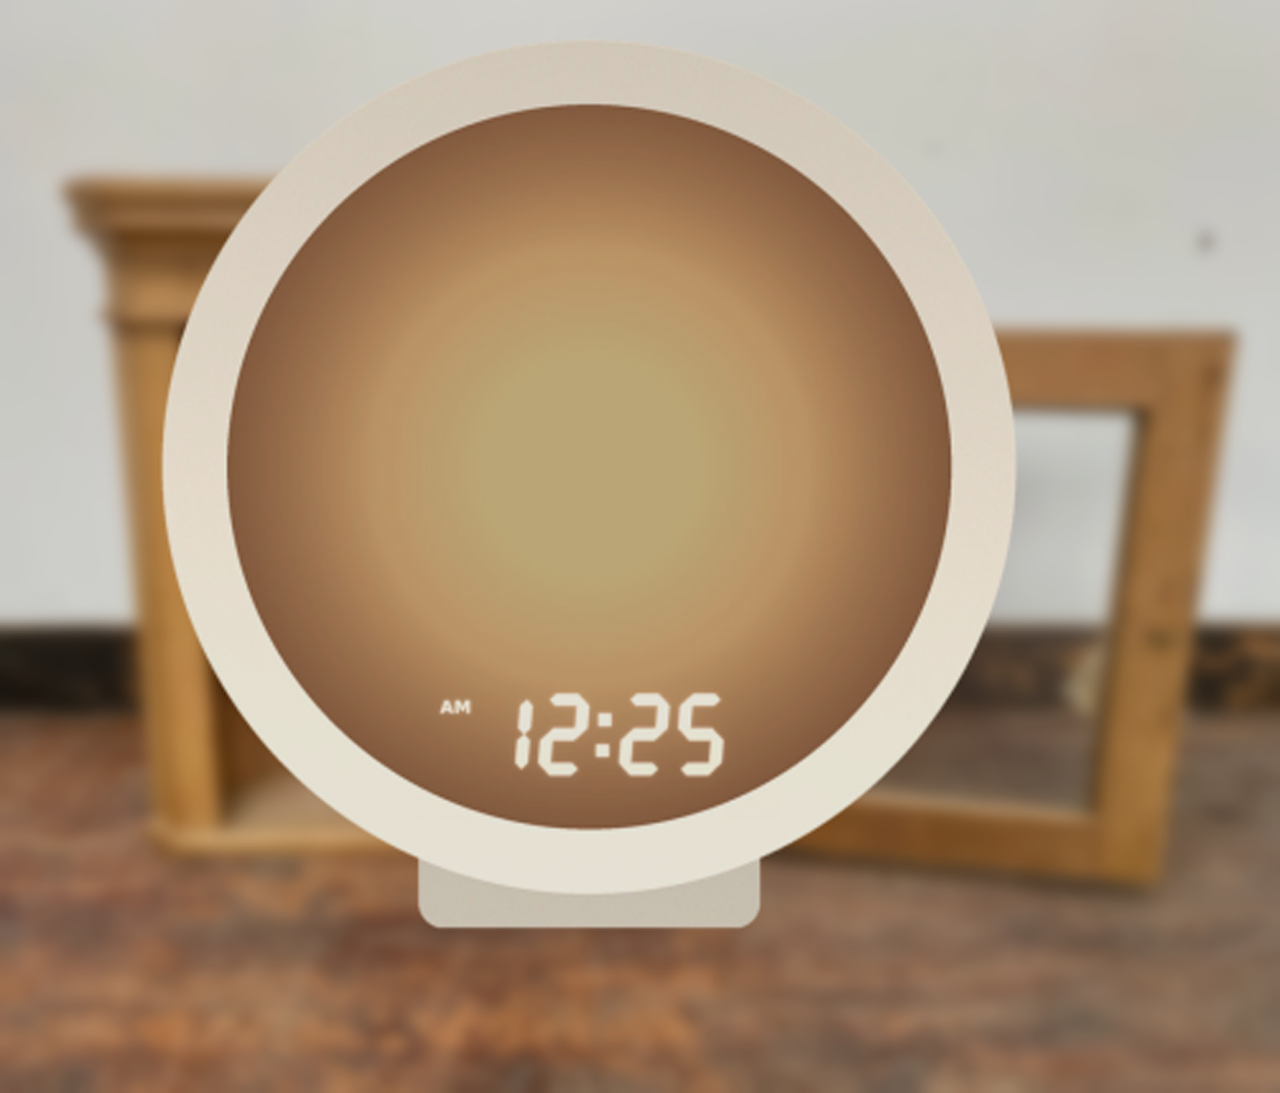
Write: 12:25
